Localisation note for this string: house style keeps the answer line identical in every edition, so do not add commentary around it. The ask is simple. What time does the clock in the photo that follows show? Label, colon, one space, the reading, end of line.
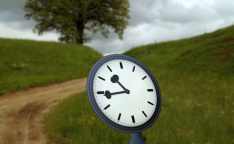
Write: 10:44
